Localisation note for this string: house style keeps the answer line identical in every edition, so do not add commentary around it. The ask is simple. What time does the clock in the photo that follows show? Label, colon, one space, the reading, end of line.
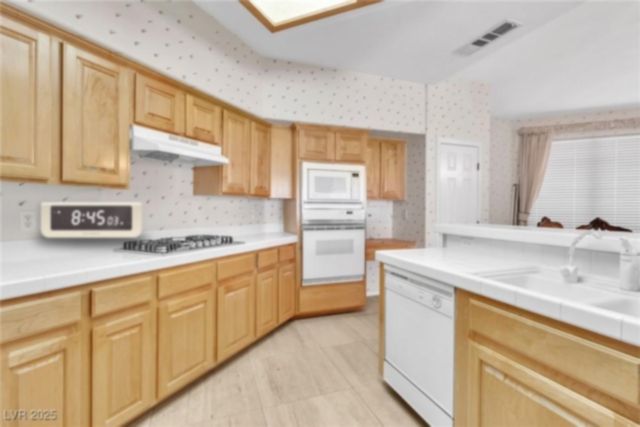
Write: 8:45
